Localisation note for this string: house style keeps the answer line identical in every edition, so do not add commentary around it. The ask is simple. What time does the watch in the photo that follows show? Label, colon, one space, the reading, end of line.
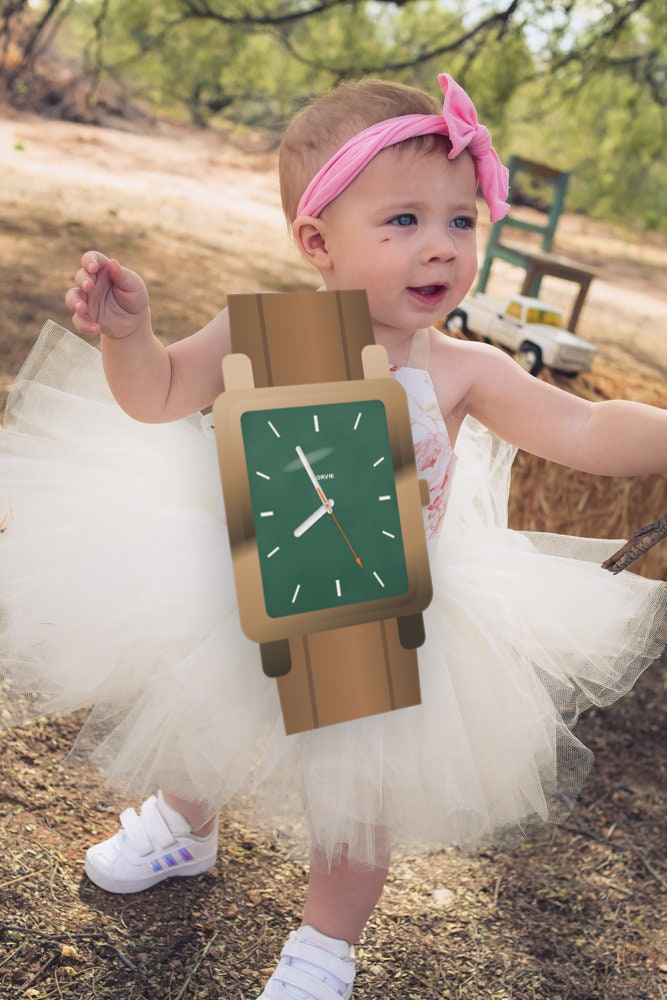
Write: 7:56:26
